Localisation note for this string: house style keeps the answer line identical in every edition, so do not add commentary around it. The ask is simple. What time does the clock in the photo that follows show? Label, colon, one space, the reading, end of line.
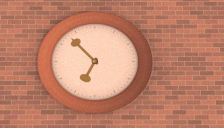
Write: 6:53
